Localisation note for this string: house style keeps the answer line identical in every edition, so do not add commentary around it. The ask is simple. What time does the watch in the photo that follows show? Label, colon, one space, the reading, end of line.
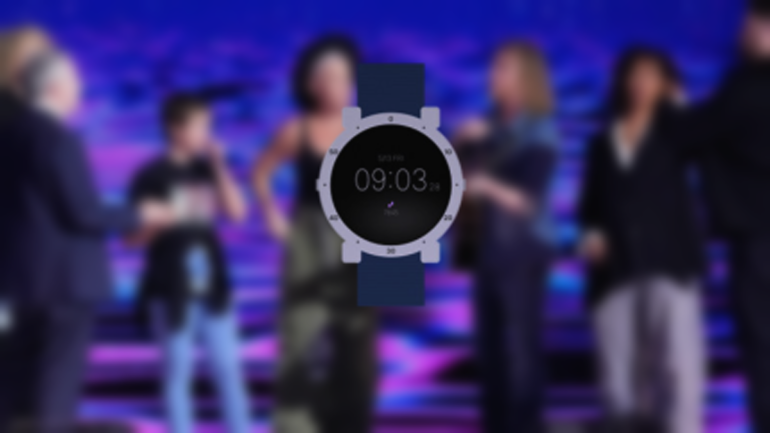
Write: 9:03
